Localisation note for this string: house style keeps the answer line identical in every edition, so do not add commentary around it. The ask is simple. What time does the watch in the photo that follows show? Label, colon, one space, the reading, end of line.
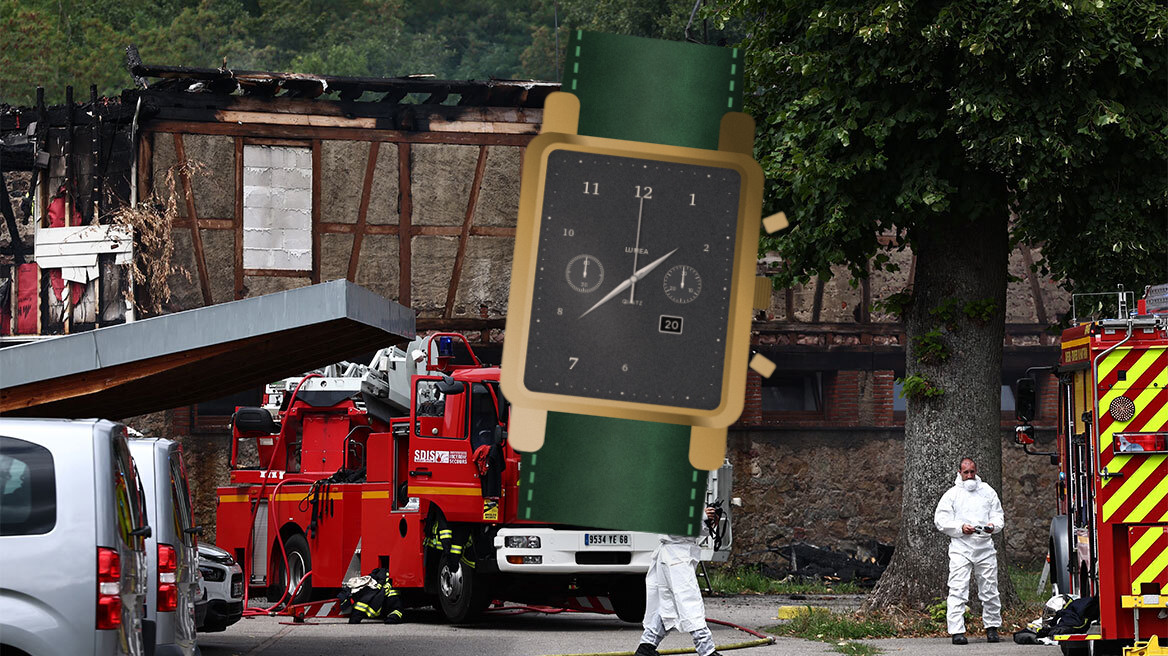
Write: 1:38
